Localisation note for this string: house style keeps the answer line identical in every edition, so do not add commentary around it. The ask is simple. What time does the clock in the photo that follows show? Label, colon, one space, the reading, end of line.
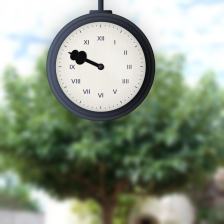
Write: 9:49
